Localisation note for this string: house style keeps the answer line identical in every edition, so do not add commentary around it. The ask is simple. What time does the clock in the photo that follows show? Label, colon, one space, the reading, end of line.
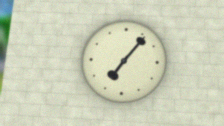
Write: 7:06
